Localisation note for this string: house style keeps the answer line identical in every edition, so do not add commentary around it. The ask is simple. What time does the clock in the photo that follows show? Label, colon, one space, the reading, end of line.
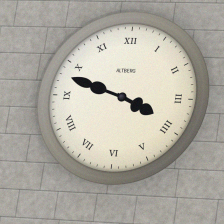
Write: 3:48
